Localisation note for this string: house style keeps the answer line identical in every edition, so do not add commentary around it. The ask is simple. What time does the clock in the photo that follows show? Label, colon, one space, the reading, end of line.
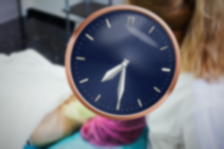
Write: 7:30
